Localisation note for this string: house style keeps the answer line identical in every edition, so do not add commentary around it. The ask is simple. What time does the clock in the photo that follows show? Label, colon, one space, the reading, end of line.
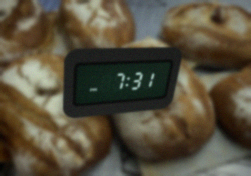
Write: 7:31
